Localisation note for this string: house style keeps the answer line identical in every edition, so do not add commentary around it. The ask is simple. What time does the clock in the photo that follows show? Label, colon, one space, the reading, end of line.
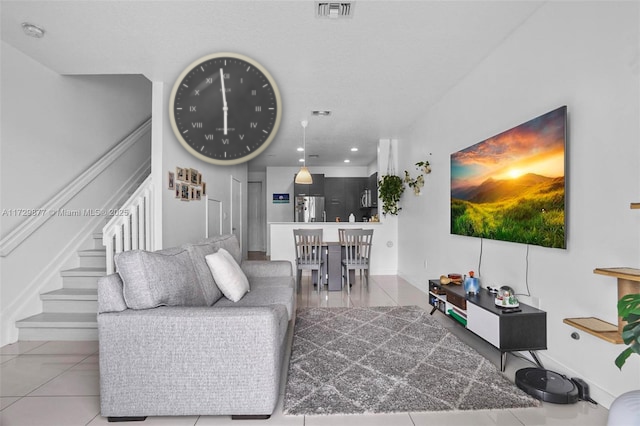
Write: 5:59
